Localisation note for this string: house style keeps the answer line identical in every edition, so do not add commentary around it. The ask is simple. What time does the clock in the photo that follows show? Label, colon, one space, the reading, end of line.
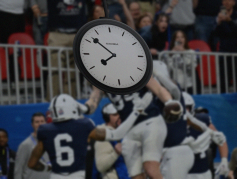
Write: 7:52
